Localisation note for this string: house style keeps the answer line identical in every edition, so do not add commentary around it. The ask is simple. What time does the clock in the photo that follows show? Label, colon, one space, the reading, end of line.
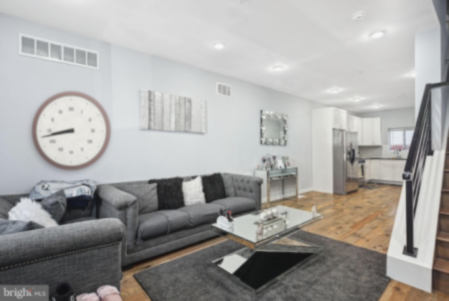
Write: 8:43
